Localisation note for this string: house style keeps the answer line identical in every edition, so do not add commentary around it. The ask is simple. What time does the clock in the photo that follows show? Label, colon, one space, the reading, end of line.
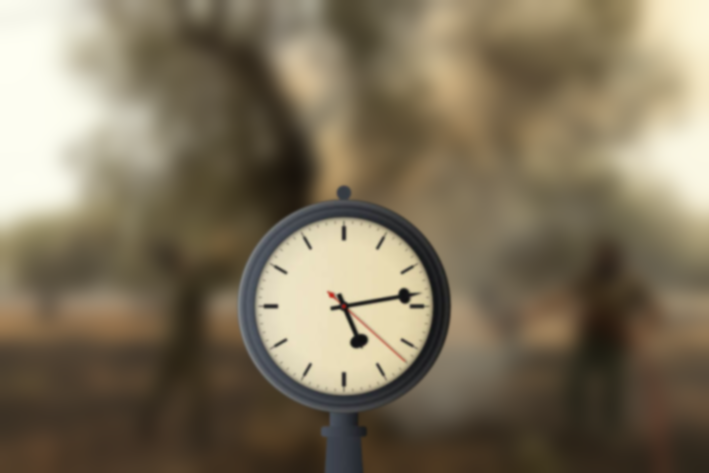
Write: 5:13:22
